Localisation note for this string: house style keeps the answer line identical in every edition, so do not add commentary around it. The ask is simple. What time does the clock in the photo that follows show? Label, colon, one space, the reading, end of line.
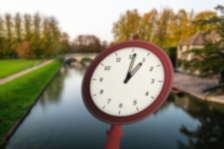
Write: 1:01
